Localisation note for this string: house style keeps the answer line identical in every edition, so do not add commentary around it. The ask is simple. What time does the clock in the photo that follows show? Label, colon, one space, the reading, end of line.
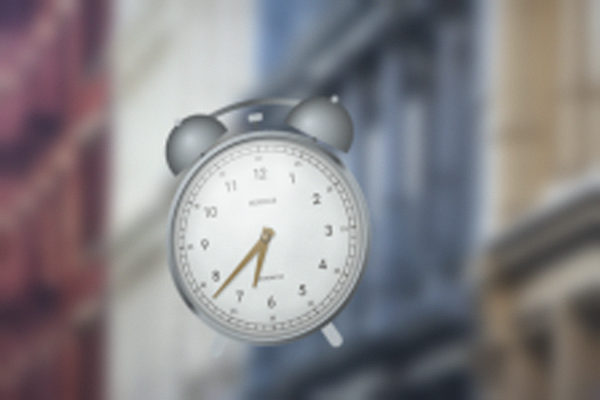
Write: 6:38
